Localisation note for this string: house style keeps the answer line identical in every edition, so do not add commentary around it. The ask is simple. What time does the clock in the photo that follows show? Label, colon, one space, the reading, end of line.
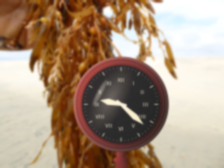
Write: 9:22
